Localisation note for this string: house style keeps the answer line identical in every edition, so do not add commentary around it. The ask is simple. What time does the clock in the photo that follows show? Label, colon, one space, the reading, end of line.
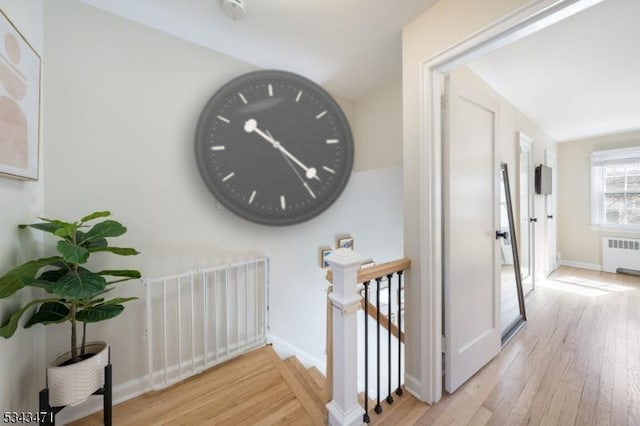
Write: 10:22:25
